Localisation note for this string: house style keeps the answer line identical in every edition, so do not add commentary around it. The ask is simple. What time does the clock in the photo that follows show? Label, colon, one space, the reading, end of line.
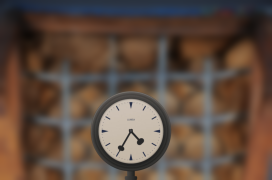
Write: 4:35
